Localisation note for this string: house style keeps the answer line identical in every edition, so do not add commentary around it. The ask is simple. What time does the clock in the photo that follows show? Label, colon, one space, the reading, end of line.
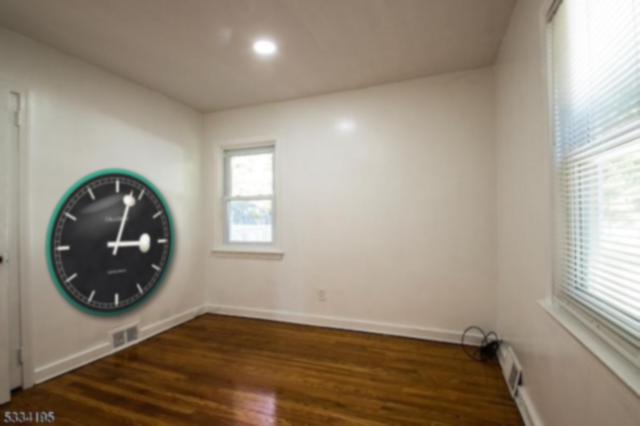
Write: 3:03
